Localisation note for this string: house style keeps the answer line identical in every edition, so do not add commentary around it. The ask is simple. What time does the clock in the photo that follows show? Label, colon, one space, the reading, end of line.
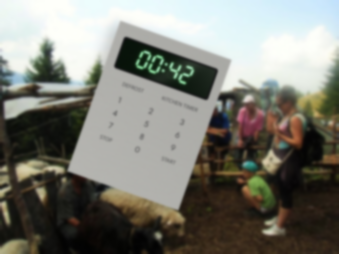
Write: 0:42
